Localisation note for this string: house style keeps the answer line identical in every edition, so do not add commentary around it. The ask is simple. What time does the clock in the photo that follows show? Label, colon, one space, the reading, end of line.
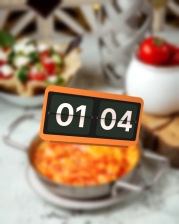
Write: 1:04
